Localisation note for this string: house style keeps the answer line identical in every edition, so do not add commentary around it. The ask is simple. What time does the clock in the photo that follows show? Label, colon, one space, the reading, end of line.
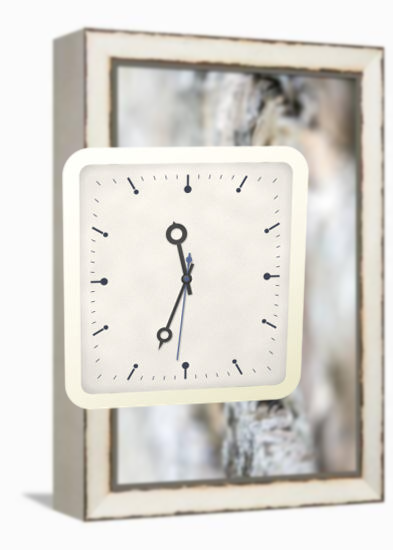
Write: 11:33:31
